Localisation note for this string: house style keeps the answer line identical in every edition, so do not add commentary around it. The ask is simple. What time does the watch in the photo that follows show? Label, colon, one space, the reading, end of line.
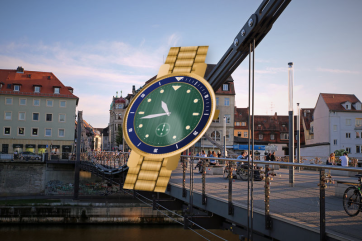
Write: 10:43
